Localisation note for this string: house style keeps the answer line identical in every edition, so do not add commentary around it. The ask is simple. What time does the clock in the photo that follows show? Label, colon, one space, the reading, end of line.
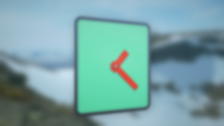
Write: 1:22
